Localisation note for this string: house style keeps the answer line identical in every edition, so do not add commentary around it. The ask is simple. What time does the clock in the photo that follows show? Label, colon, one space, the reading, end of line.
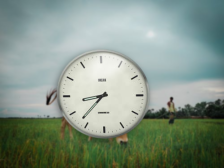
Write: 8:37
